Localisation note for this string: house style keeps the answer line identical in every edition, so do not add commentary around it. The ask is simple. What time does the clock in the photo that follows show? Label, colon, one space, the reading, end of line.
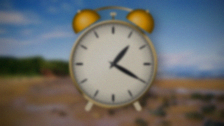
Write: 1:20
